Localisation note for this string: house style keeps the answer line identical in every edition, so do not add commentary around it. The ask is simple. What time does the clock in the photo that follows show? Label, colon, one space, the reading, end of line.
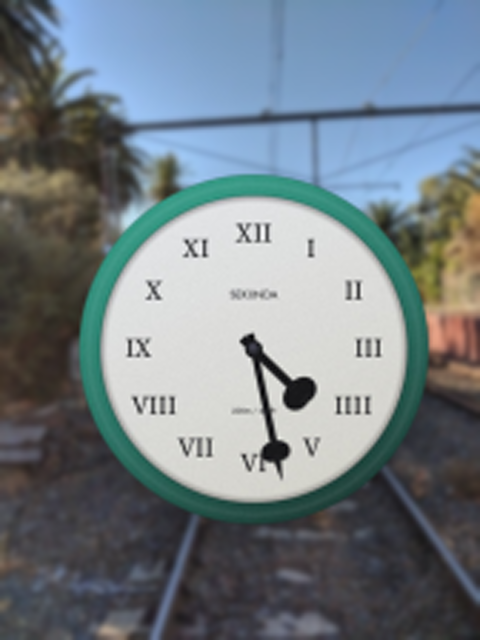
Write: 4:28
